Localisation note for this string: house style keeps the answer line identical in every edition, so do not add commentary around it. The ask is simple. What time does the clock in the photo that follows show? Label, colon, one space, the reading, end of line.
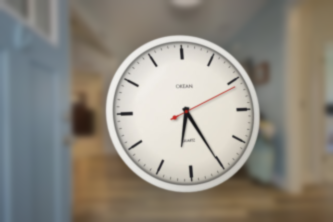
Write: 6:25:11
